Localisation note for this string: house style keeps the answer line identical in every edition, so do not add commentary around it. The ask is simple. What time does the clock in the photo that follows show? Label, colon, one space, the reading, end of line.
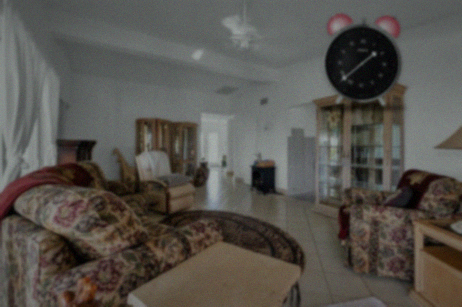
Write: 1:38
